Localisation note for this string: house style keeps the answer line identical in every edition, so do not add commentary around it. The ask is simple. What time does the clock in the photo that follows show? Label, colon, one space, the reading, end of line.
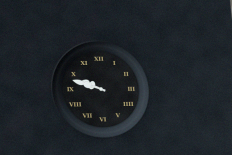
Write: 9:48
